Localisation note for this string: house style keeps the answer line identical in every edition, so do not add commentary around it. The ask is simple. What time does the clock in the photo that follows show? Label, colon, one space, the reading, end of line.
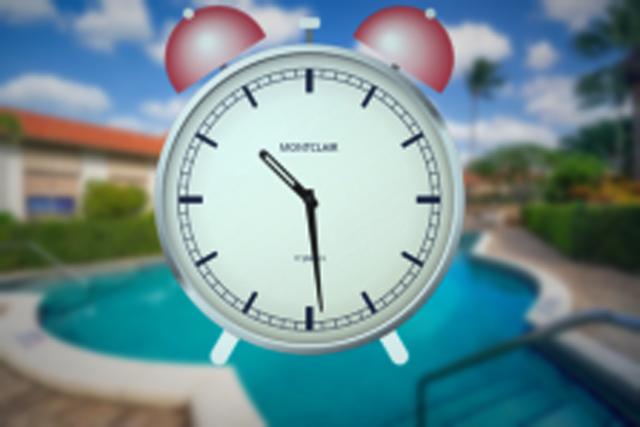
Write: 10:29
